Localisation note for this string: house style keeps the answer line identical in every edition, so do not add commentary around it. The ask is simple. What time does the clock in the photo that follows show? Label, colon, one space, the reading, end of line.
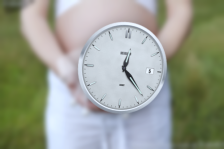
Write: 12:23
